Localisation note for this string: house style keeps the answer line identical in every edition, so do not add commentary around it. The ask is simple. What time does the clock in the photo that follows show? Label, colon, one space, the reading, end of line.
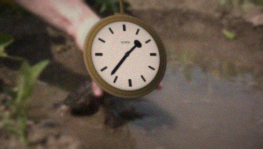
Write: 1:37
